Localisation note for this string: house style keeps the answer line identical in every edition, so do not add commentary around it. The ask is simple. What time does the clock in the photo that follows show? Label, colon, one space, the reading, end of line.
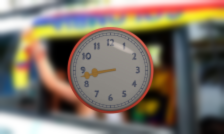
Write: 8:43
